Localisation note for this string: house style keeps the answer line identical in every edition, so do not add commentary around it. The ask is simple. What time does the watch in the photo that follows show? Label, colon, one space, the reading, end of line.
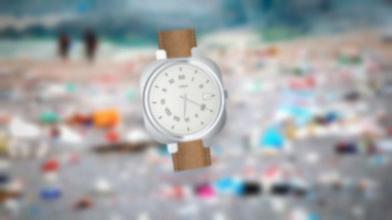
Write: 6:20
